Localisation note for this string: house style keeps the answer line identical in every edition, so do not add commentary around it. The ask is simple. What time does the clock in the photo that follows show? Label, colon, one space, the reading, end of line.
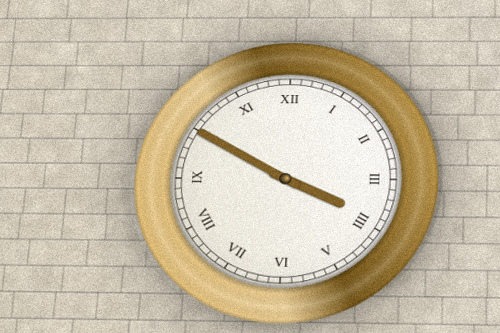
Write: 3:50
